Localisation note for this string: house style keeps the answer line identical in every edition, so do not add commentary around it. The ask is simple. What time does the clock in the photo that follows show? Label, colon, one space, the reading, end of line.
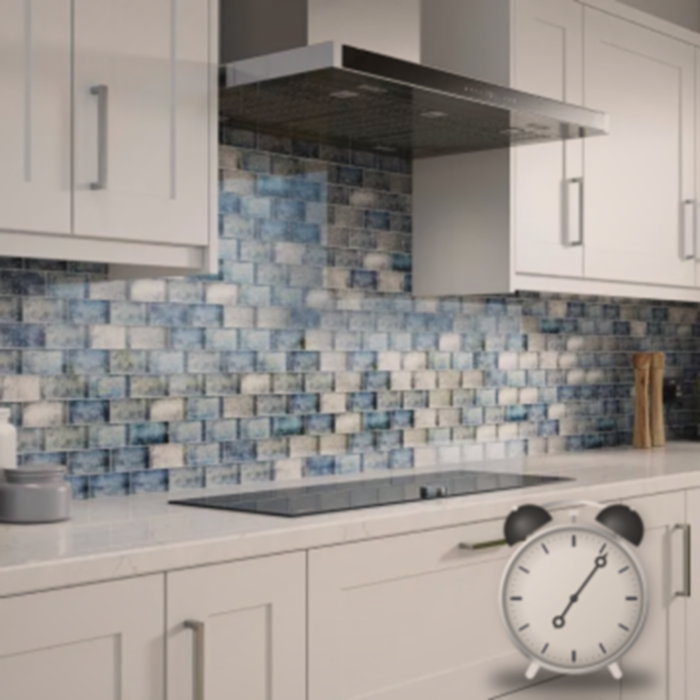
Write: 7:06
